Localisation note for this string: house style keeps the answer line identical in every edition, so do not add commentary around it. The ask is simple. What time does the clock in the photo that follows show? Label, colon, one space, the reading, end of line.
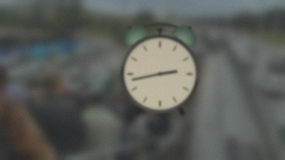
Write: 2:43
